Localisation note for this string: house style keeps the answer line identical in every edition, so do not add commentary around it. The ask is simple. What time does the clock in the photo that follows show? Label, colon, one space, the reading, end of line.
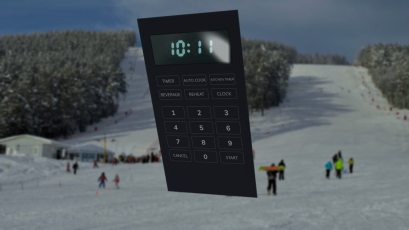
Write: 10:11
